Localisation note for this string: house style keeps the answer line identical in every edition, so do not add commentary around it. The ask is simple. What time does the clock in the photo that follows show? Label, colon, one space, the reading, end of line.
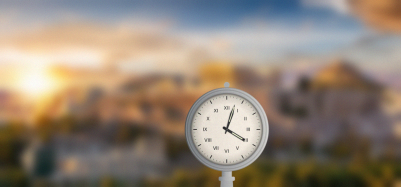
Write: 4:03
